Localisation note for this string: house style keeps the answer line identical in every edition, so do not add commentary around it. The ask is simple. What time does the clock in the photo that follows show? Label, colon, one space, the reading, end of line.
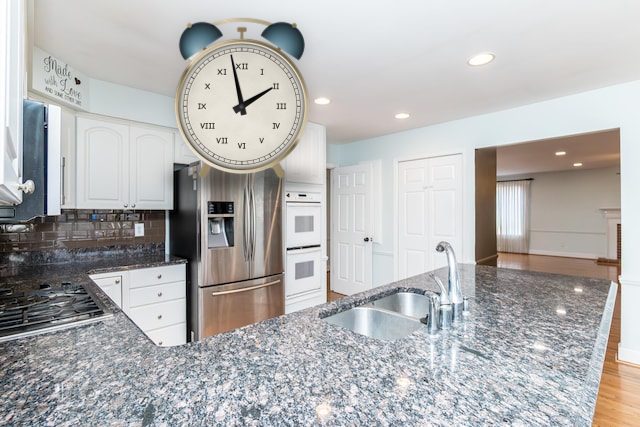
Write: 1:58
